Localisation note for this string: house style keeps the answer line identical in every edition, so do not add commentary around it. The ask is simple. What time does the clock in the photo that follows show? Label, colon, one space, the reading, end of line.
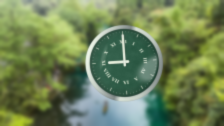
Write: 9:00
